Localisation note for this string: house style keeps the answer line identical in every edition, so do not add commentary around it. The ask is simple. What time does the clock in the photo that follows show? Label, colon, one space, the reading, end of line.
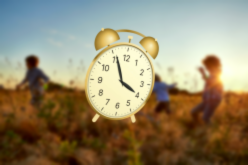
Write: 3:56
